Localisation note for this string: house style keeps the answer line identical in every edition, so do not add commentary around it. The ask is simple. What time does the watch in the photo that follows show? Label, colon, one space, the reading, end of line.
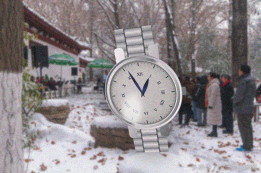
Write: 12:56
